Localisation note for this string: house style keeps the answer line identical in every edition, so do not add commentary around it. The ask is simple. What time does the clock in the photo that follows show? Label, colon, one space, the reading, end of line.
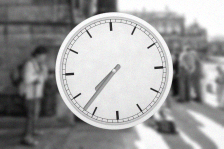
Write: 7:37
